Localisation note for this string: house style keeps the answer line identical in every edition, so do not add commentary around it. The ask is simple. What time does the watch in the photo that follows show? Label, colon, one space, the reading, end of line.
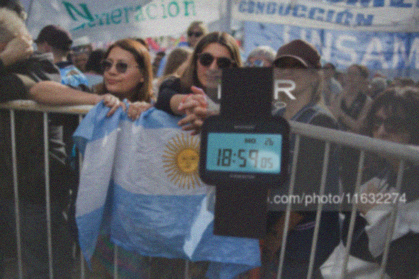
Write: 18:59:05
